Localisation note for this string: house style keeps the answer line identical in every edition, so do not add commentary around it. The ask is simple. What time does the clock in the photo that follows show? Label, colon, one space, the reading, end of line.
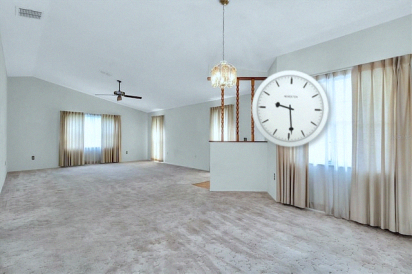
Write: 9:29
